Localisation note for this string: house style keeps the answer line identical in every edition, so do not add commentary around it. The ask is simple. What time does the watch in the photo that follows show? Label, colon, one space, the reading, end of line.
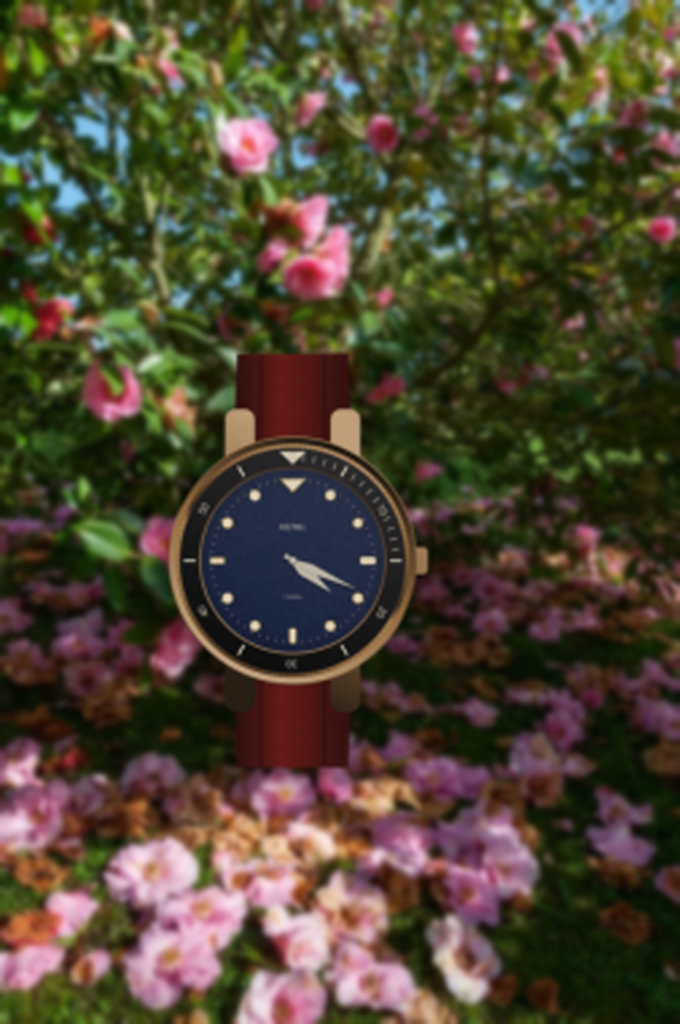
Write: 4:19
